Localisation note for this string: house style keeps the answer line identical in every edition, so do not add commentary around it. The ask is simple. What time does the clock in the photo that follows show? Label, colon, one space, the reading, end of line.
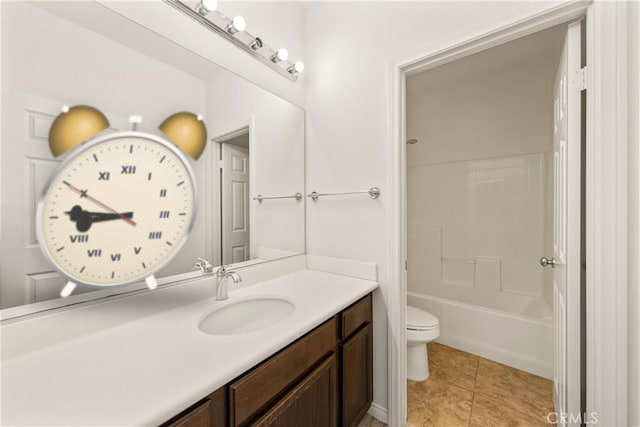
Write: 8:45:50
